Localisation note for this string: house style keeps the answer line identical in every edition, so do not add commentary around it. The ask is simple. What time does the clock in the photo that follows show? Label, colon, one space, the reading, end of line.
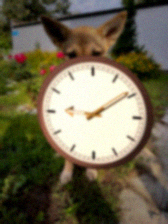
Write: 9:09
